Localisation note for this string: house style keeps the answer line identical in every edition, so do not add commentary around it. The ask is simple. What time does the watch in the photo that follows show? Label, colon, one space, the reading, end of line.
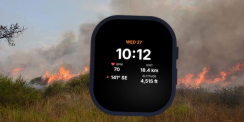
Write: 10:12
